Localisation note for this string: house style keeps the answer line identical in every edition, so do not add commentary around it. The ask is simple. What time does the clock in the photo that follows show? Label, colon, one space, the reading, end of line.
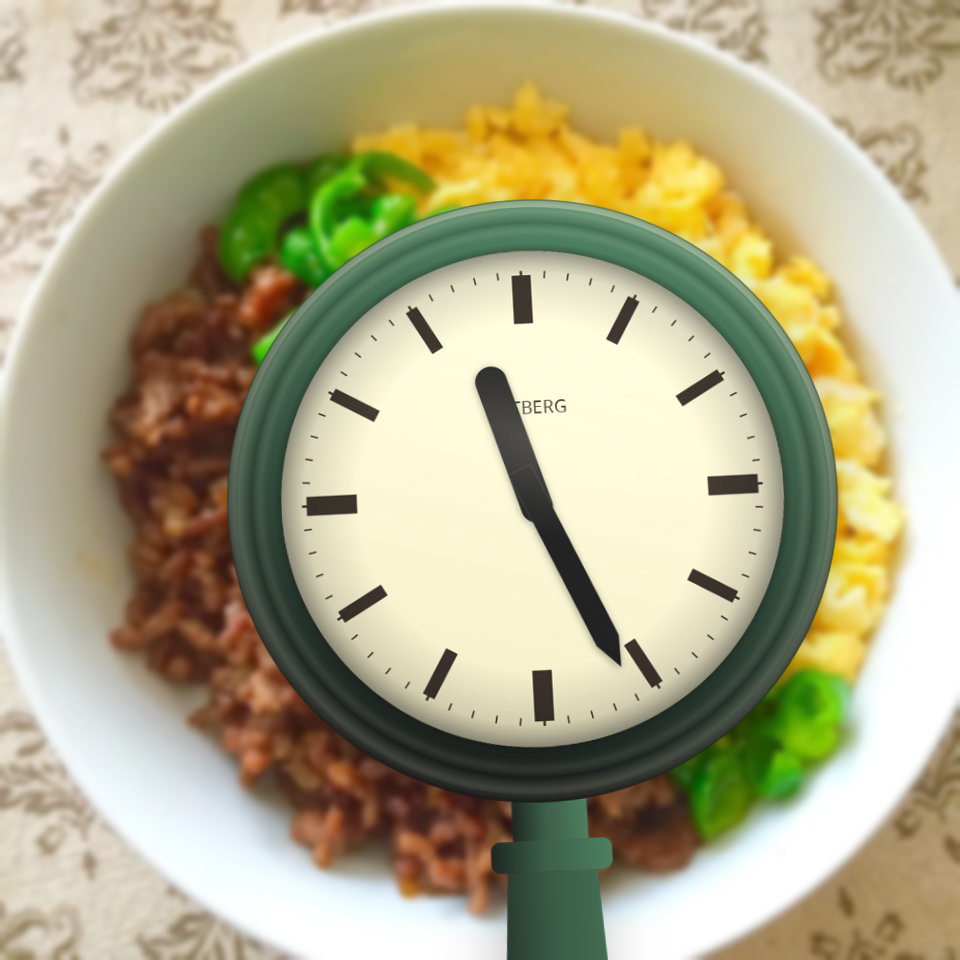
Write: 11:26
